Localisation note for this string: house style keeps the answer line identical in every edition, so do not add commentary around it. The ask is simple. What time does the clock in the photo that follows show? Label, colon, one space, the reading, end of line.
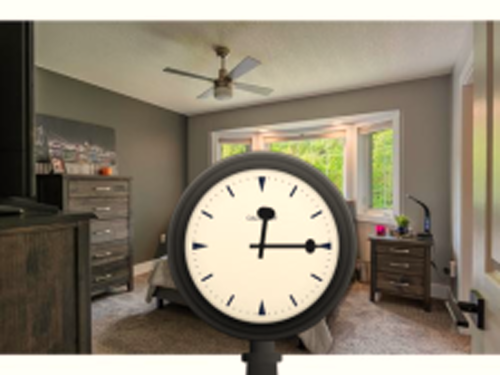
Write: 12:15
